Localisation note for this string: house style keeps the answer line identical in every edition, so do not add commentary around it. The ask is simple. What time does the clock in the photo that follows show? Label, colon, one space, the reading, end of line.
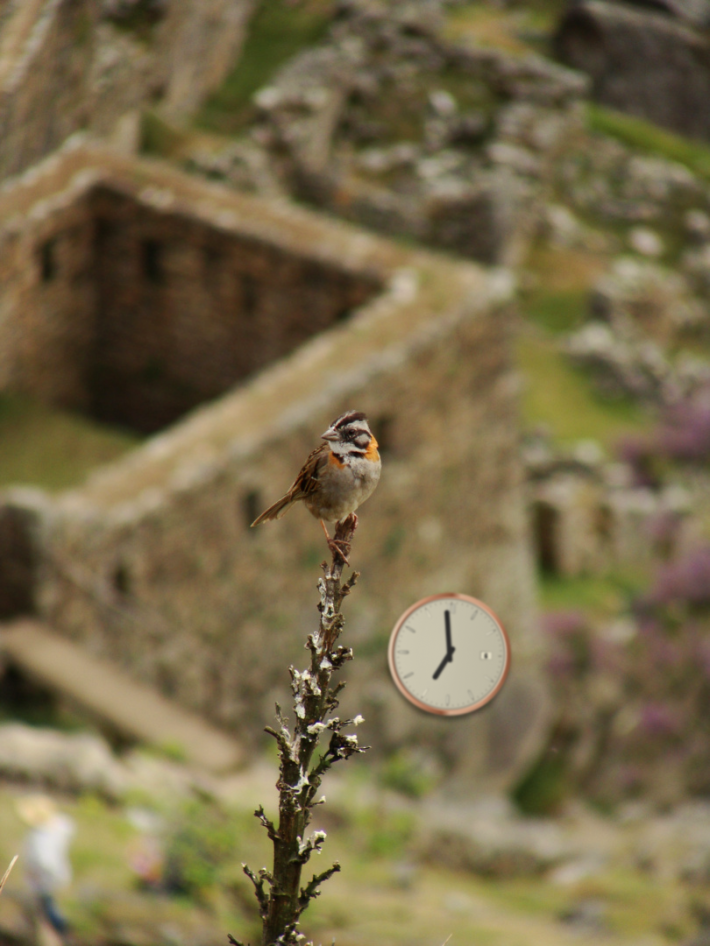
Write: 6:59
